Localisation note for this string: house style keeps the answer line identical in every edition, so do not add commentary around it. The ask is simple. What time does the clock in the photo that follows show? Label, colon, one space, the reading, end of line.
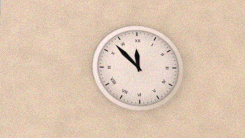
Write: 11:53
